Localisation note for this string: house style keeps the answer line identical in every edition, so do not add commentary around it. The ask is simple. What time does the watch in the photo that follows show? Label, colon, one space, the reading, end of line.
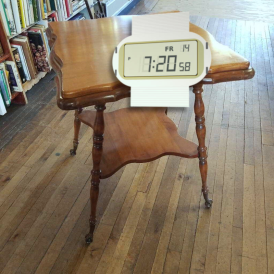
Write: 7:20:58
